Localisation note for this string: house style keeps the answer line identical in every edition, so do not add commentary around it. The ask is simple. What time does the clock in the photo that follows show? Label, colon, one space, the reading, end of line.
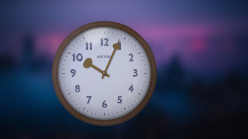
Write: 10:04
